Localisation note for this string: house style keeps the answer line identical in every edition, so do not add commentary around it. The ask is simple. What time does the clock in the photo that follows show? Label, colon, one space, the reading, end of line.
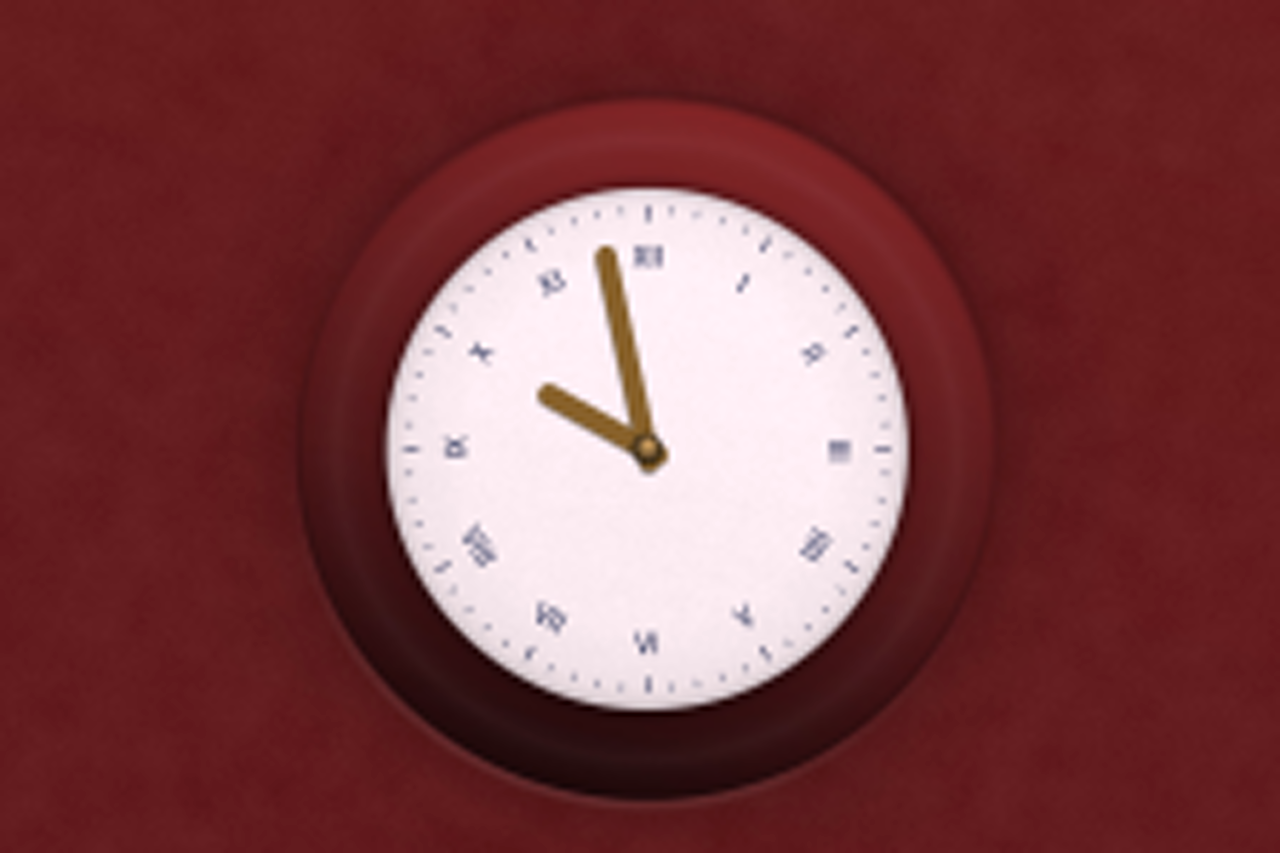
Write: 9:58
